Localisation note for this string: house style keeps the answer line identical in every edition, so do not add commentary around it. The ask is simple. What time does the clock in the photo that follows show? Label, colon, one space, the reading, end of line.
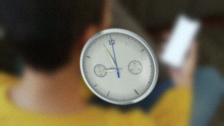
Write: 8:57
